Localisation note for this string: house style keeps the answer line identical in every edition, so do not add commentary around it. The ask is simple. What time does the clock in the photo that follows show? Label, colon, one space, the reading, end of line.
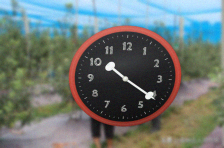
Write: 10:21
